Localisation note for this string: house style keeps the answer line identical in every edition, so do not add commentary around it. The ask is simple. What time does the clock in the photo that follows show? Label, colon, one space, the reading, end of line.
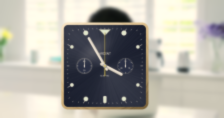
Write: 3:55
